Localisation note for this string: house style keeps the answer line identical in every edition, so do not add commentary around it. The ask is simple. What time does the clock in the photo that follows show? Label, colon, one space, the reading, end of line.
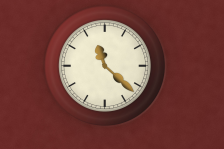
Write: 11:22
